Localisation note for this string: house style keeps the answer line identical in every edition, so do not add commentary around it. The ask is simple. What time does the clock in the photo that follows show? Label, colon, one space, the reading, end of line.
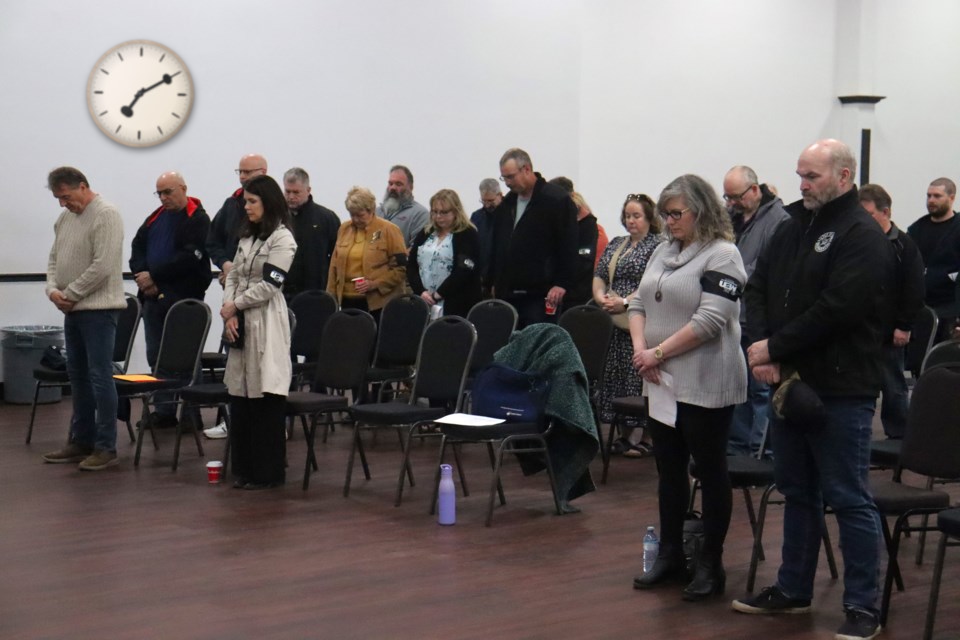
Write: 7:10
